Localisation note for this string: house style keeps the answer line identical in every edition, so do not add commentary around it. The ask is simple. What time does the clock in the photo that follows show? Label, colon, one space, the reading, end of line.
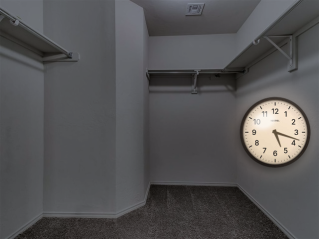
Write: 5:18
